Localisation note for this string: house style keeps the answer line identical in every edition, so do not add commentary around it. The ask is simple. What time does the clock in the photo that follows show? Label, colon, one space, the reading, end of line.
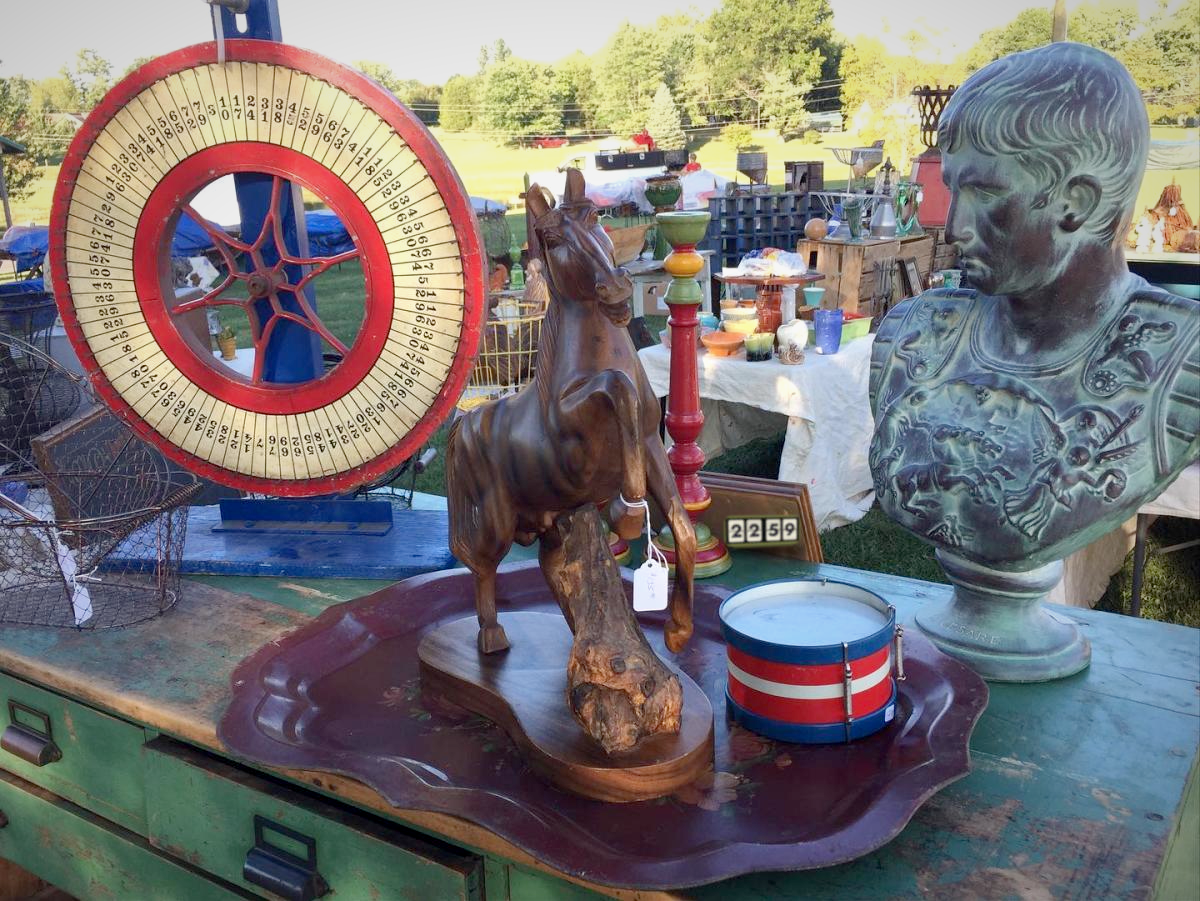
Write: 22:59
